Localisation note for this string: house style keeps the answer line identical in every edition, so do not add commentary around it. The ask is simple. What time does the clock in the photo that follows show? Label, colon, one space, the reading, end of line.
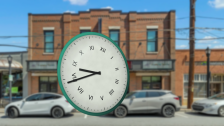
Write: 8:39
